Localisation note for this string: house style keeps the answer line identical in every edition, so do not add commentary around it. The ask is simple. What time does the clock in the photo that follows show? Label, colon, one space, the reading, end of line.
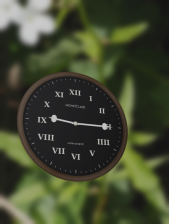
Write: 9:15
